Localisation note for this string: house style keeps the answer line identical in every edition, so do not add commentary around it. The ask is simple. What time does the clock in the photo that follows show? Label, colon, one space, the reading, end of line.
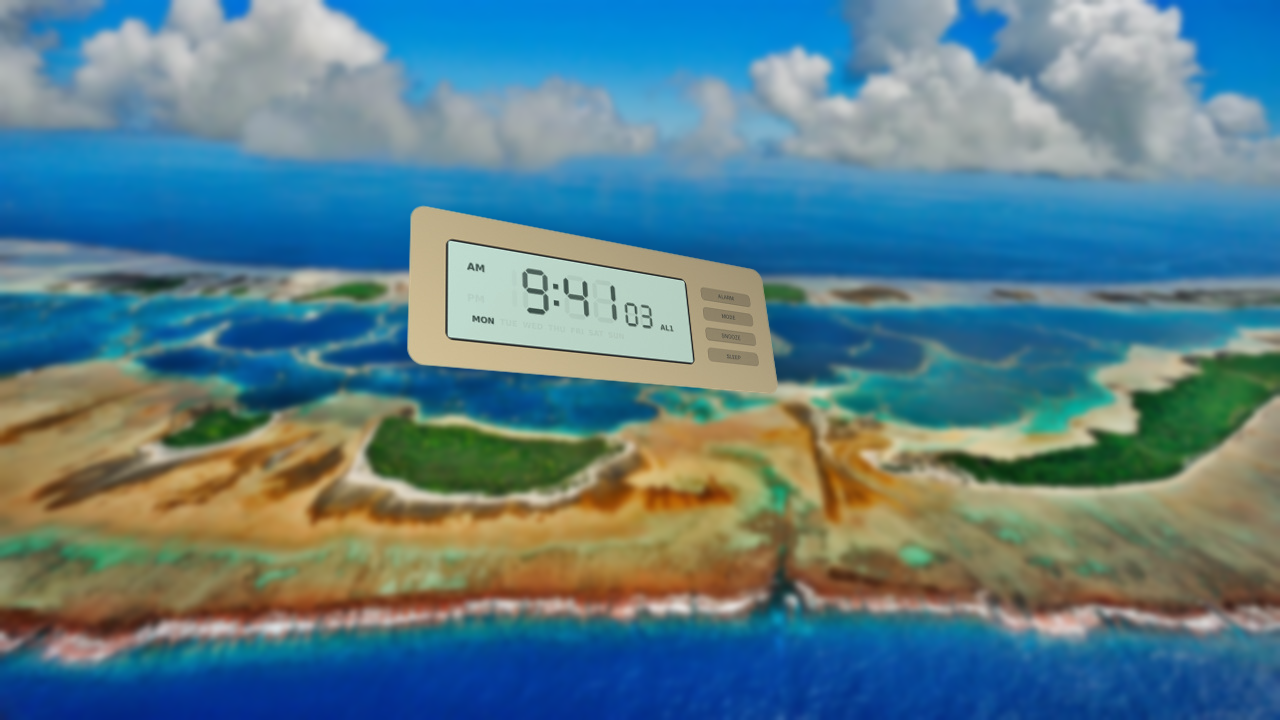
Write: 9:41:03
